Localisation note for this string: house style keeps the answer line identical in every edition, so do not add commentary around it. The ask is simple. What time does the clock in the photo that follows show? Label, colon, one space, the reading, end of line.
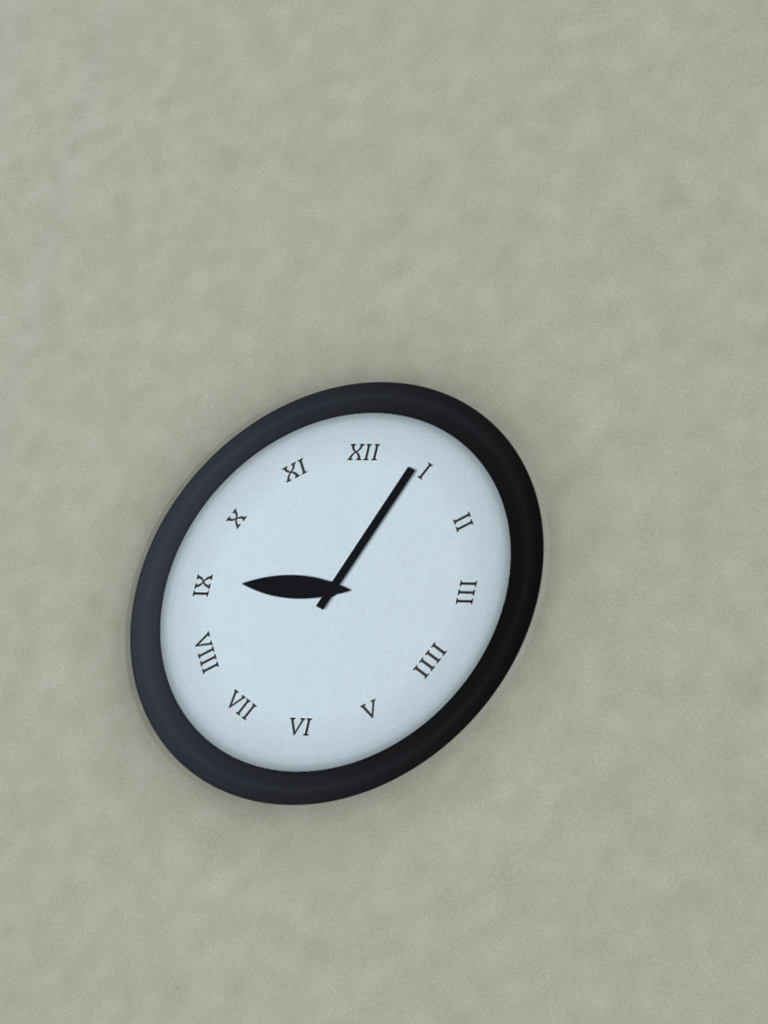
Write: 9:04
